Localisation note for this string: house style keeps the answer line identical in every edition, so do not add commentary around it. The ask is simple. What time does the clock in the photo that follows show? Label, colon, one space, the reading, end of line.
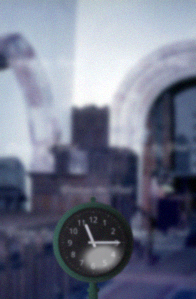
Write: 11:15
